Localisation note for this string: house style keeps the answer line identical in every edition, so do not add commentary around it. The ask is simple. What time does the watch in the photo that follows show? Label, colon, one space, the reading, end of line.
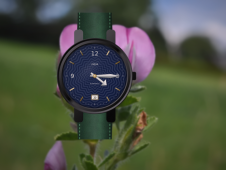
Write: 4:15
